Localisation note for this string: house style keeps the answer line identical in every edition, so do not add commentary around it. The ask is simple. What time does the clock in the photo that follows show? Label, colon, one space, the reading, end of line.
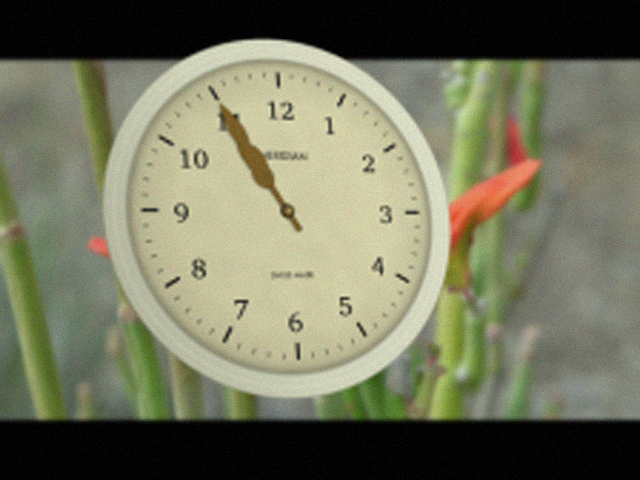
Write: 10:55
